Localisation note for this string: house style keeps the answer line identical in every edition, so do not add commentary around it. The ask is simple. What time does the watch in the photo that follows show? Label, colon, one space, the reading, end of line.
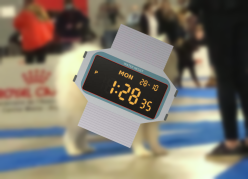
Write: 1:28:35
